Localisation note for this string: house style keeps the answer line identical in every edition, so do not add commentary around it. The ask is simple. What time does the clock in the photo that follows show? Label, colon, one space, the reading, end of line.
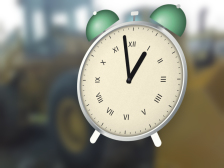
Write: 12:58
